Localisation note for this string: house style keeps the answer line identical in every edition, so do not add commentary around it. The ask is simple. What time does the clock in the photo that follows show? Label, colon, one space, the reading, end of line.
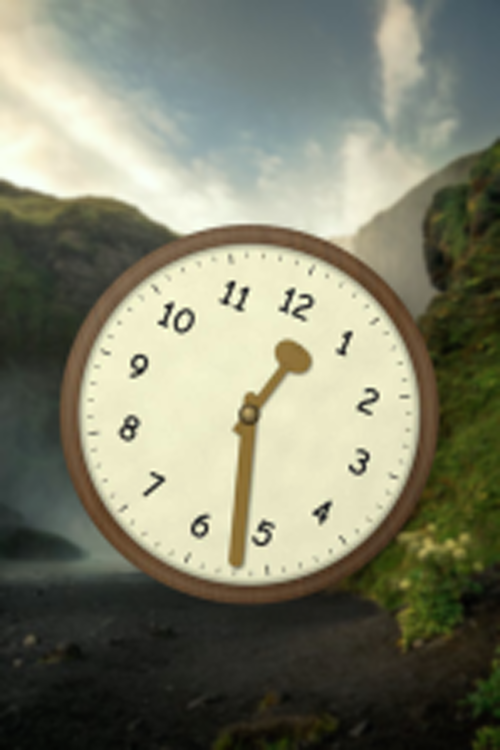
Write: 12:27
